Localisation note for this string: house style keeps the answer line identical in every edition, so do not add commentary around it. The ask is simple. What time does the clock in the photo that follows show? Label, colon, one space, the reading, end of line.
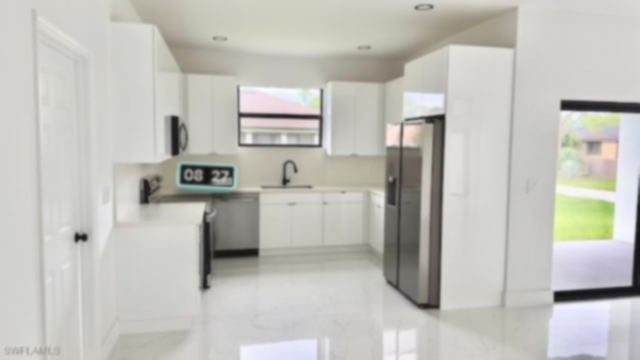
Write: 8:27
